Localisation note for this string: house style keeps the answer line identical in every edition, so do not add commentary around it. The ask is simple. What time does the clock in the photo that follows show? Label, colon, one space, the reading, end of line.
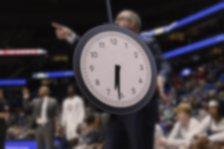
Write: 6:31
